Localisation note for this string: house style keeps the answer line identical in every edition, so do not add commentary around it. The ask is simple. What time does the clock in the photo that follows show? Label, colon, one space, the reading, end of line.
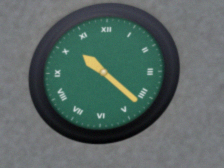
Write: 10:22
